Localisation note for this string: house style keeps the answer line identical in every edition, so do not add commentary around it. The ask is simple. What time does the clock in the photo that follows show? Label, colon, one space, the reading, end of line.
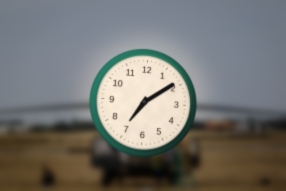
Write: 7:09
